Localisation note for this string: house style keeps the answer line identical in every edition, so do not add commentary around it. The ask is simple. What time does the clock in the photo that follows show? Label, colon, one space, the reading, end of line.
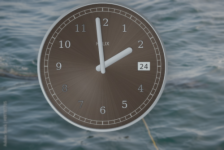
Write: 1:59
